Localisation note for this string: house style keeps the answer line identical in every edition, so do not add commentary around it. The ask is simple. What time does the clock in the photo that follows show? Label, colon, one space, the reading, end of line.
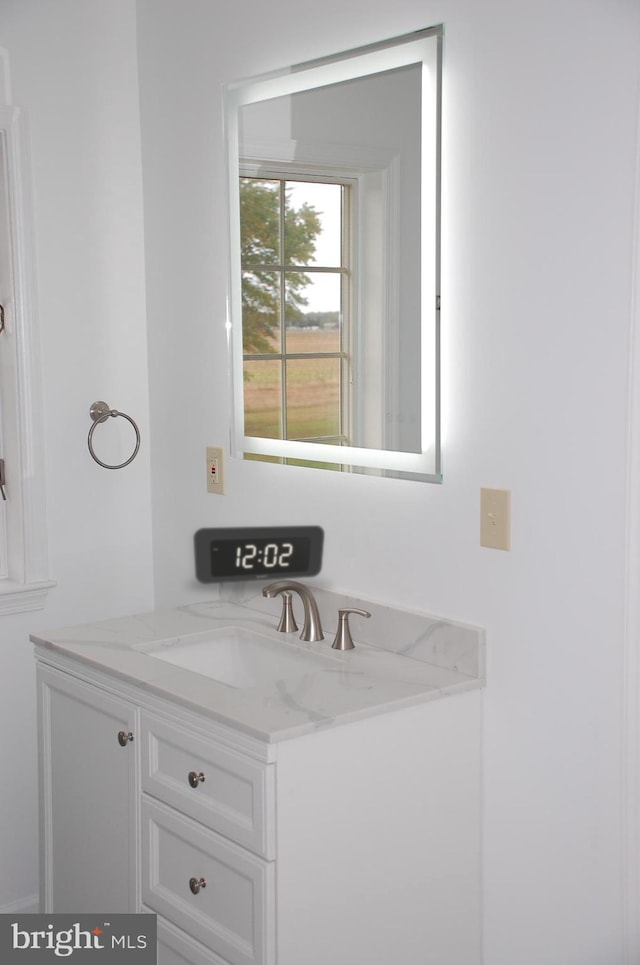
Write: 12:02
